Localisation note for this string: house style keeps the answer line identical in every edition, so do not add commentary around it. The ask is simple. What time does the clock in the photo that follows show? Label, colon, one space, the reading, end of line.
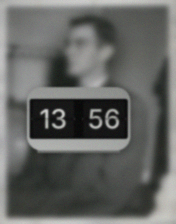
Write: 13:56
